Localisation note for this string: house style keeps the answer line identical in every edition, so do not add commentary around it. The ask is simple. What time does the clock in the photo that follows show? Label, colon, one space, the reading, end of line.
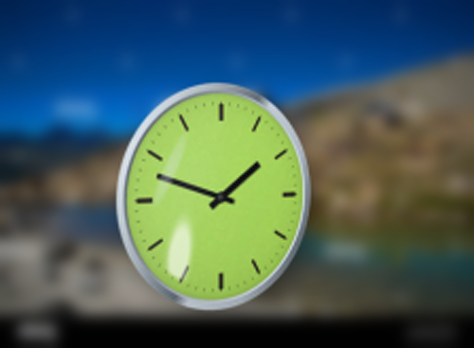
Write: 1:48
